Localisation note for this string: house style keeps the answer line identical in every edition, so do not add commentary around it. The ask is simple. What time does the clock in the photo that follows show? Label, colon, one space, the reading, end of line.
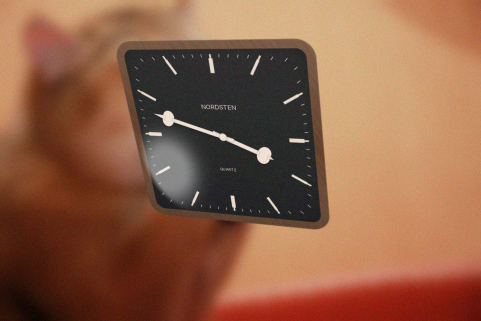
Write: 3:48
